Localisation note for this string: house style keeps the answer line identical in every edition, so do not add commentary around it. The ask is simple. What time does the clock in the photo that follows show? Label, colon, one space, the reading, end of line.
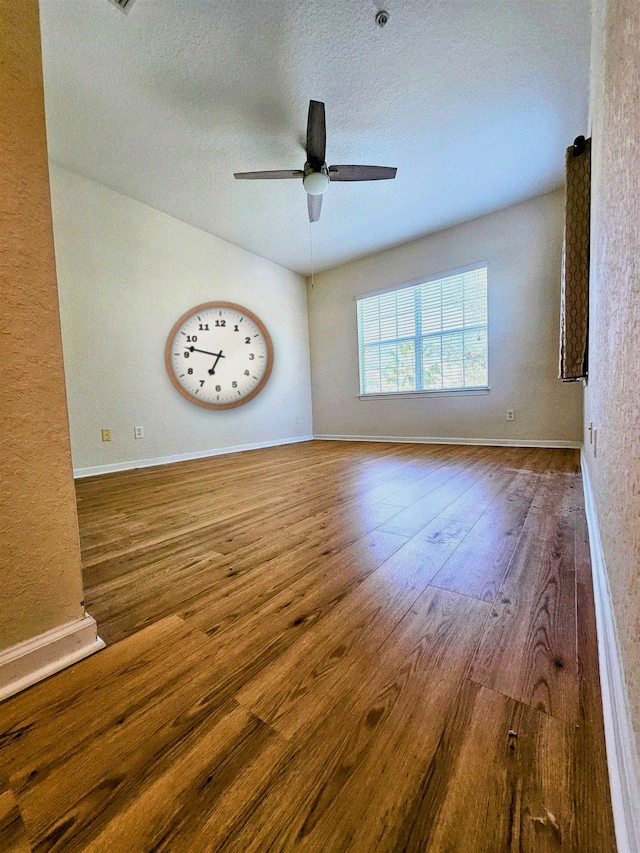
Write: 6:47
